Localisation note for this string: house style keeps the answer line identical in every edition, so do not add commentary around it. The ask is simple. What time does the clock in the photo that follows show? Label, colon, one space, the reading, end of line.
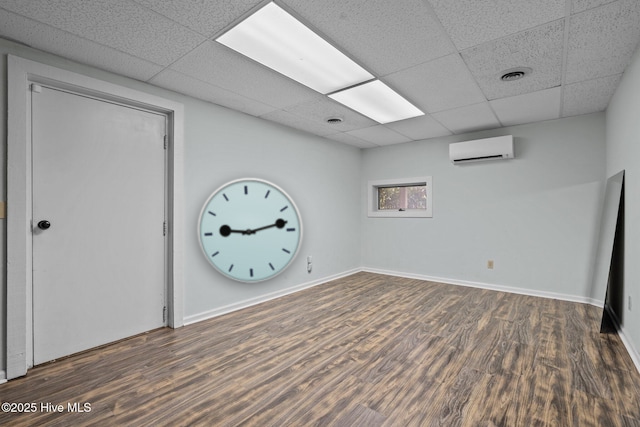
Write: 9:13
